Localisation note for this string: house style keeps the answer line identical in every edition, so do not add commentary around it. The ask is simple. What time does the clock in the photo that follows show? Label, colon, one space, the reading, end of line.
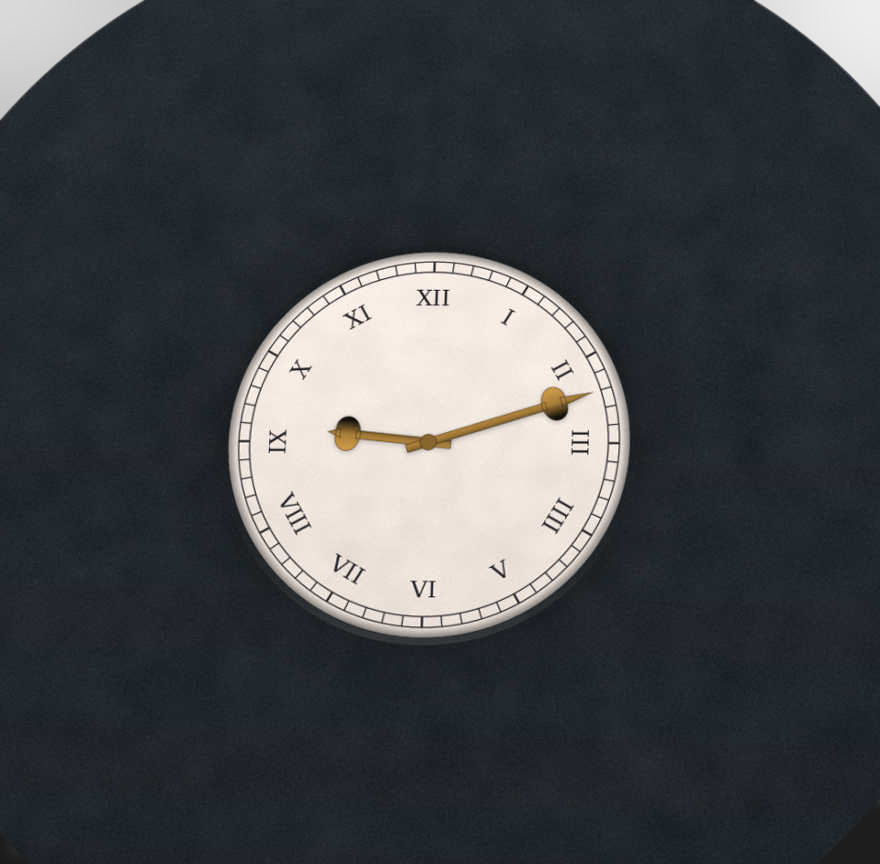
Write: 9:12
